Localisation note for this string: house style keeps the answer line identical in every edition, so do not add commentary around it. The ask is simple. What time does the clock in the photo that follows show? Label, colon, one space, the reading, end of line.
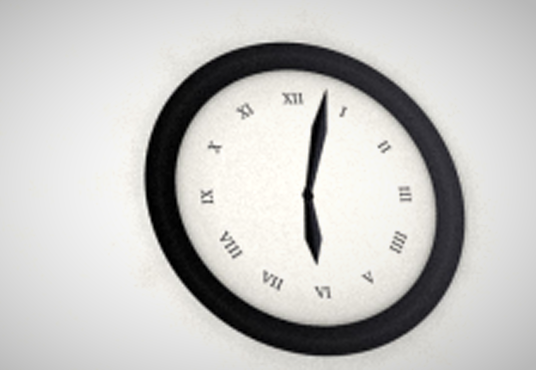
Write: 6:03
